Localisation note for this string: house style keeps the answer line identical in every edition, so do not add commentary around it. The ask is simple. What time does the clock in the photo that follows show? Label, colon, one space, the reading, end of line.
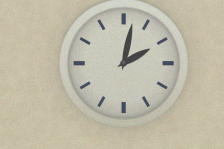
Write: 2:02
